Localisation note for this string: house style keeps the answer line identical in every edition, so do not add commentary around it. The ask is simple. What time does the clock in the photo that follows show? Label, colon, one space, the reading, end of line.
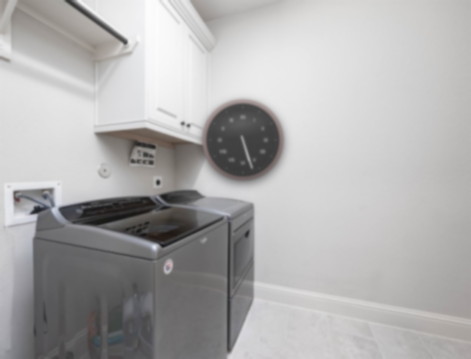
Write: 5:27
